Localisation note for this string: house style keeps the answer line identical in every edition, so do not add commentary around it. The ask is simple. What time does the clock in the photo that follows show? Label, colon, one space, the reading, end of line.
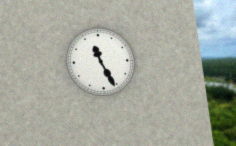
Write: 11:26
